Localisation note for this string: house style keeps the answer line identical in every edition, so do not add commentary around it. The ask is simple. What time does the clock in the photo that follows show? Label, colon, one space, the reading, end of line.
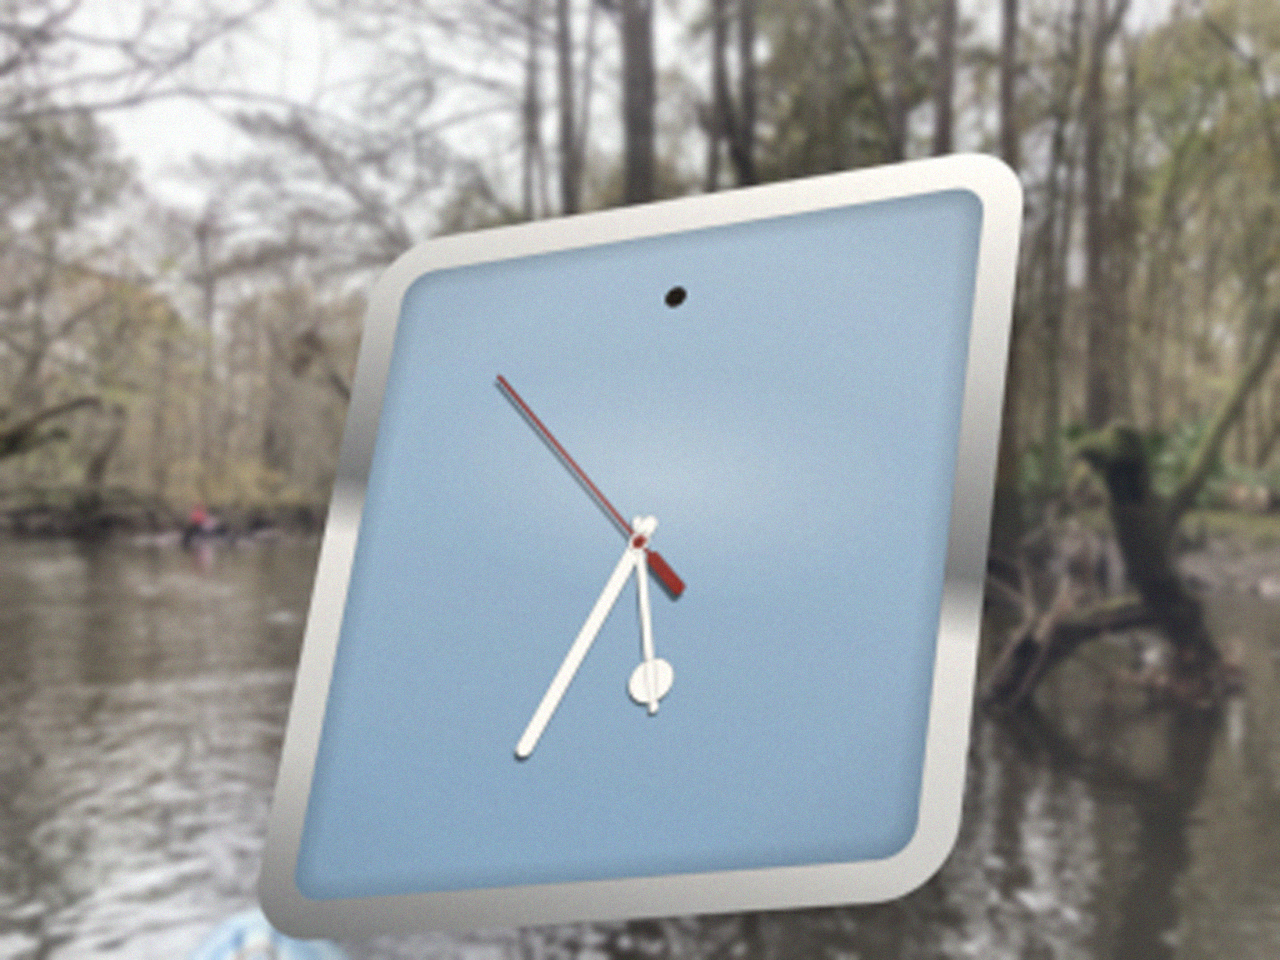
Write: 5:33:53
